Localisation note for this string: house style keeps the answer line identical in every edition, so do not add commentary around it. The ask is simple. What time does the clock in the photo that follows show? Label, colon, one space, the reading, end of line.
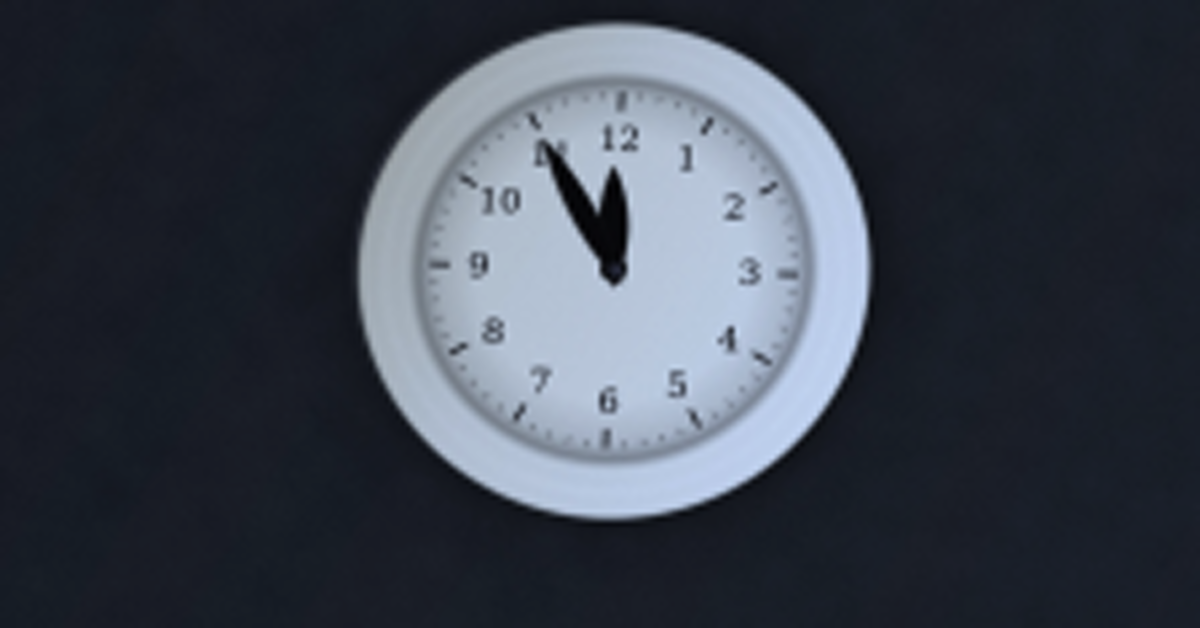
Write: 11:55
